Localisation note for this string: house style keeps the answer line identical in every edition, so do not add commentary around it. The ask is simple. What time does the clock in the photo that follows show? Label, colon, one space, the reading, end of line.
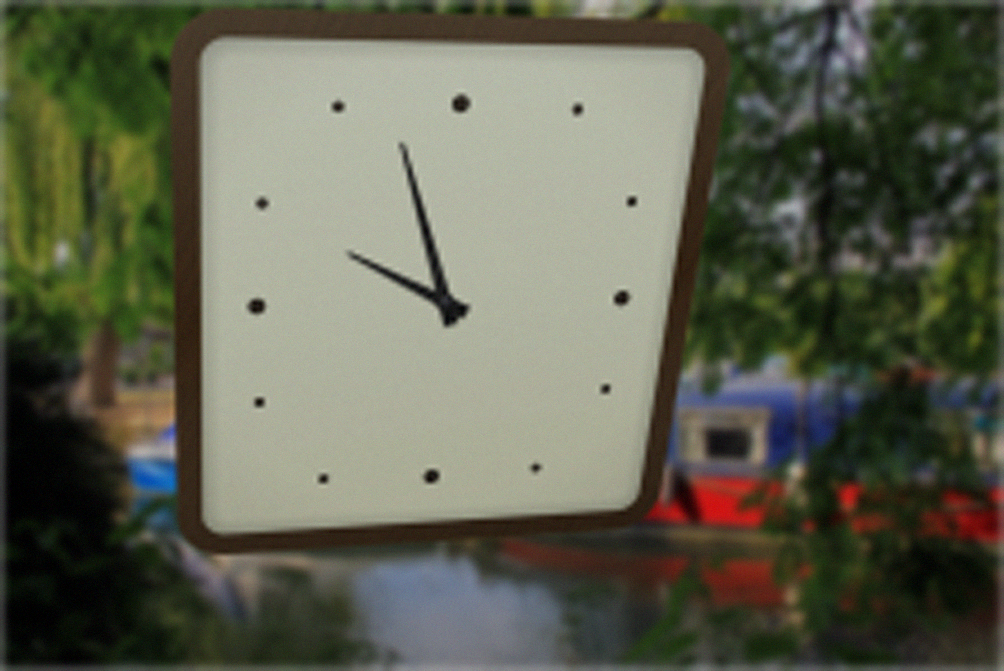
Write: 9:57
